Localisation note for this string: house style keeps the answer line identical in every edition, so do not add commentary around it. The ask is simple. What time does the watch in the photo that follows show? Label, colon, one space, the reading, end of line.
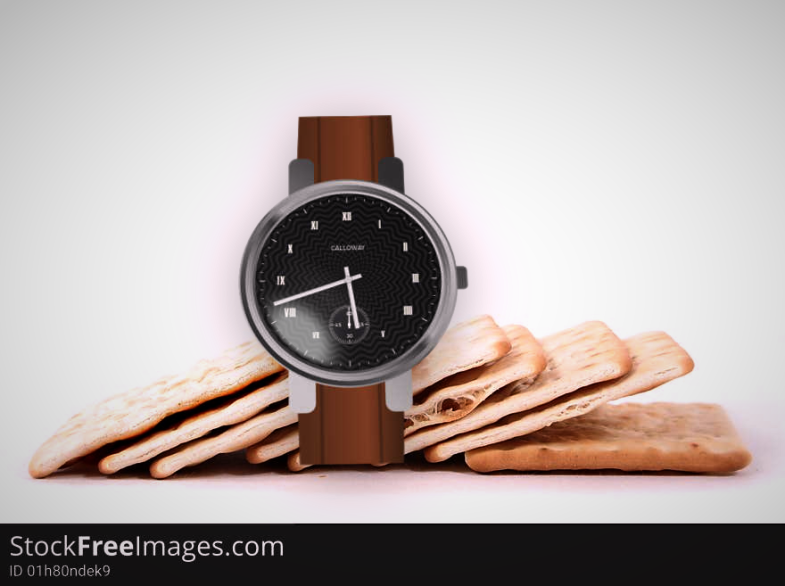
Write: 5:42
